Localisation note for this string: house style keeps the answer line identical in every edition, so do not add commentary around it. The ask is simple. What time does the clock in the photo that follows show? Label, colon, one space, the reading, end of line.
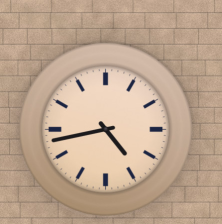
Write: 4:43
